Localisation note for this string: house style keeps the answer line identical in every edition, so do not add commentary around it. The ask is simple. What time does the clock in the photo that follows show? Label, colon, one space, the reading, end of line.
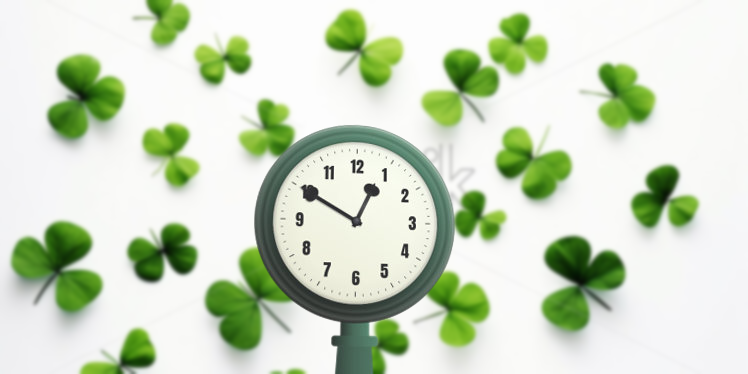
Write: 12:50
